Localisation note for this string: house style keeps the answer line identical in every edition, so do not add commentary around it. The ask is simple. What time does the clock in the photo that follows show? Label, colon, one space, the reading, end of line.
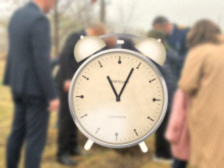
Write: 11:04
